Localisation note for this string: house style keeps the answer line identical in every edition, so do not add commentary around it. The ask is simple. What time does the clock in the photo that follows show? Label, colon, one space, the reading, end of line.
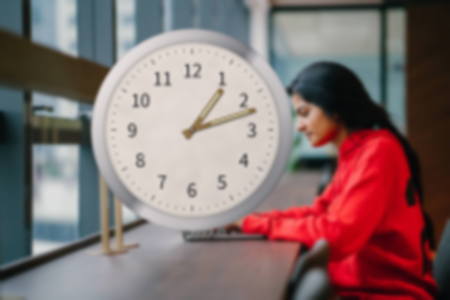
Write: 1:12
